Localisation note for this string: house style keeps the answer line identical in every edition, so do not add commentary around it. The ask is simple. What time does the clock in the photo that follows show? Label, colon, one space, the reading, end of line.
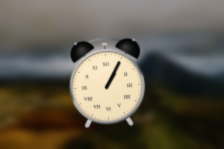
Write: 1:05
